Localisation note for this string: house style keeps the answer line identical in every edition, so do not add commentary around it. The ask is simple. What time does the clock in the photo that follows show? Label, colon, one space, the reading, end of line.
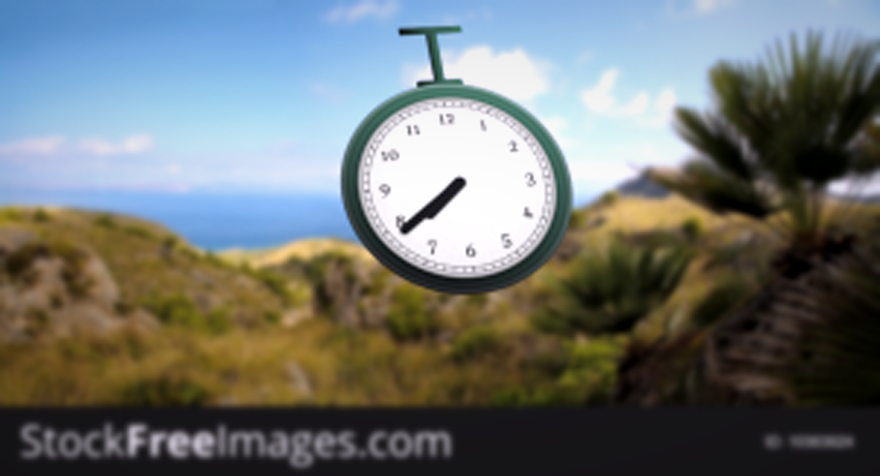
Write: 7:39
